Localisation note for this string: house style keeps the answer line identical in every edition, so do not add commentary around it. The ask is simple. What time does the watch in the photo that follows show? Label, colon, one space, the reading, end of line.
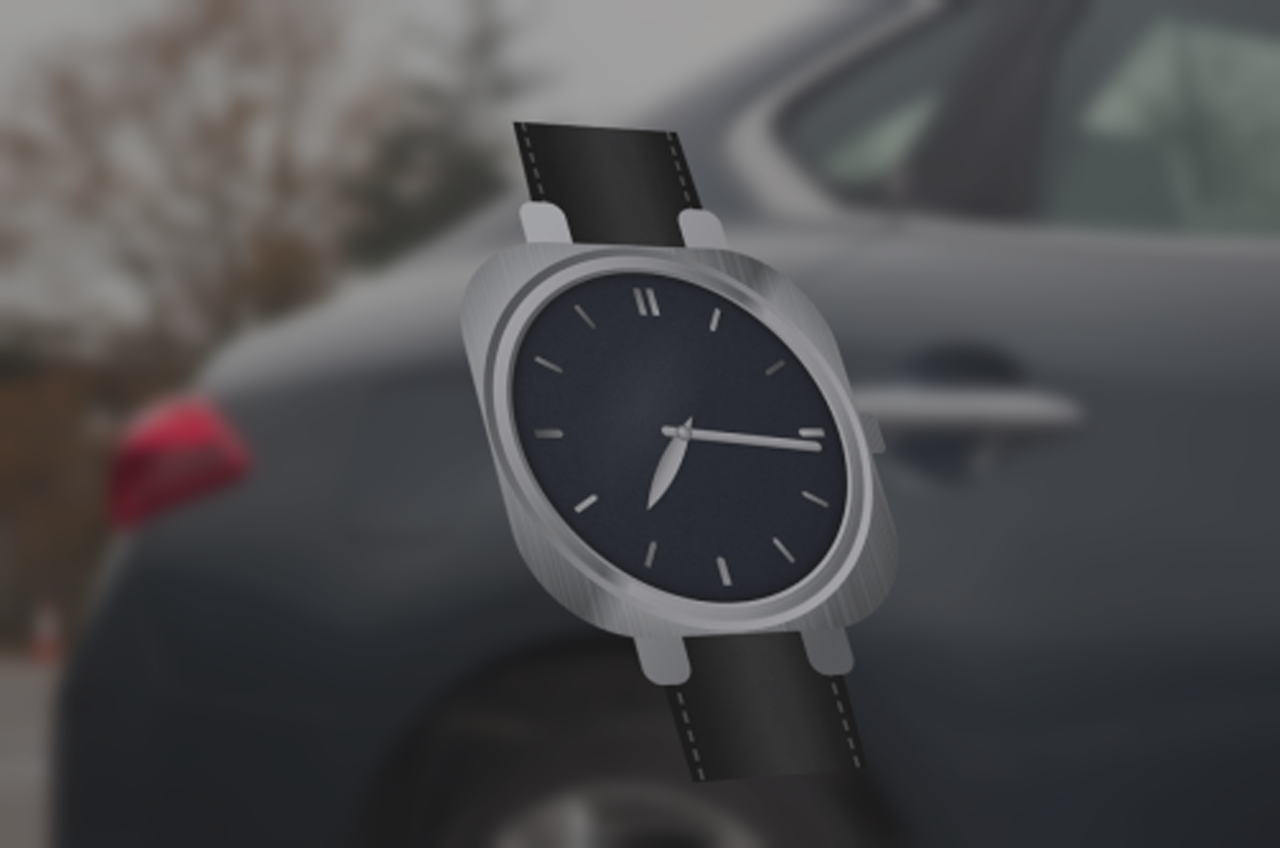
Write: 7:16
